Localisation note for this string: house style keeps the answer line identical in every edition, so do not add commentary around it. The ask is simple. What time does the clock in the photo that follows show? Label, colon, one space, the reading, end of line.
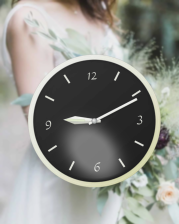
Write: 9:11
